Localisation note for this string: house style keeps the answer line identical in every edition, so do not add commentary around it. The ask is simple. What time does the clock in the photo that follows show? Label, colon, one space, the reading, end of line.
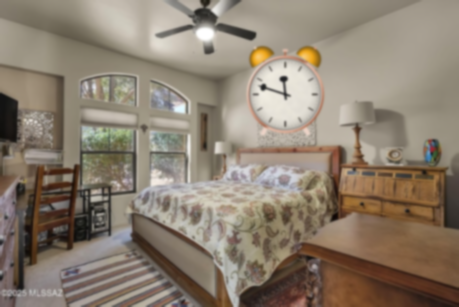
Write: 11:48
